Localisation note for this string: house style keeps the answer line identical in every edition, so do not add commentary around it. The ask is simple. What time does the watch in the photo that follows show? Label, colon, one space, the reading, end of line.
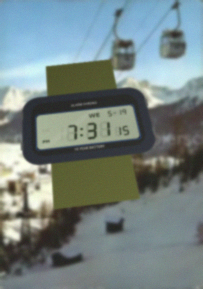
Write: 7:31:15
